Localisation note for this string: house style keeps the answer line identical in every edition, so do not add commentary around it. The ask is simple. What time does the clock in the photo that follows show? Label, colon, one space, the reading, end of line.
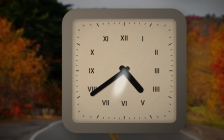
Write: 4:39
